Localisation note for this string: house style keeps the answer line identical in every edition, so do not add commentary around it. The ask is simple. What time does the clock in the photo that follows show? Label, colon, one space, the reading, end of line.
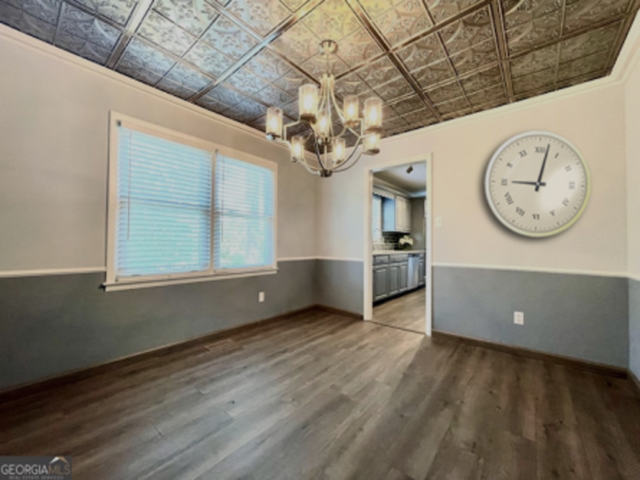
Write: 9:02
